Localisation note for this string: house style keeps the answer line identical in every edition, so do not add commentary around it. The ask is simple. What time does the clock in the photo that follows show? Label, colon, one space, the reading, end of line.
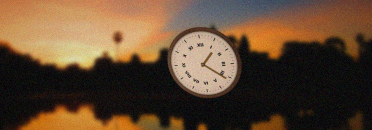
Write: 1:21
